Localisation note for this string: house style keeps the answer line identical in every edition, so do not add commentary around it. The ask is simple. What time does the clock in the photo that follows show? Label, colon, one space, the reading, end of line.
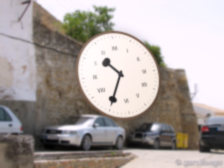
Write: 10:35
